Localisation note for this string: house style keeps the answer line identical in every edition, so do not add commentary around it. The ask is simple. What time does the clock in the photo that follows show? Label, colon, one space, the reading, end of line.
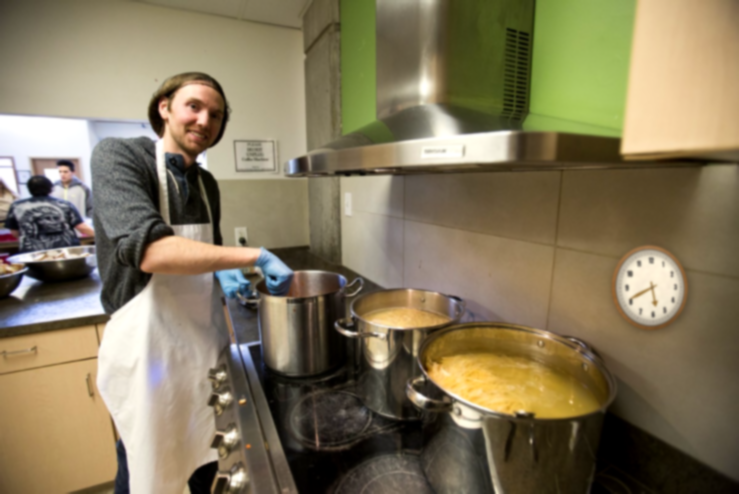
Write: 5:41
